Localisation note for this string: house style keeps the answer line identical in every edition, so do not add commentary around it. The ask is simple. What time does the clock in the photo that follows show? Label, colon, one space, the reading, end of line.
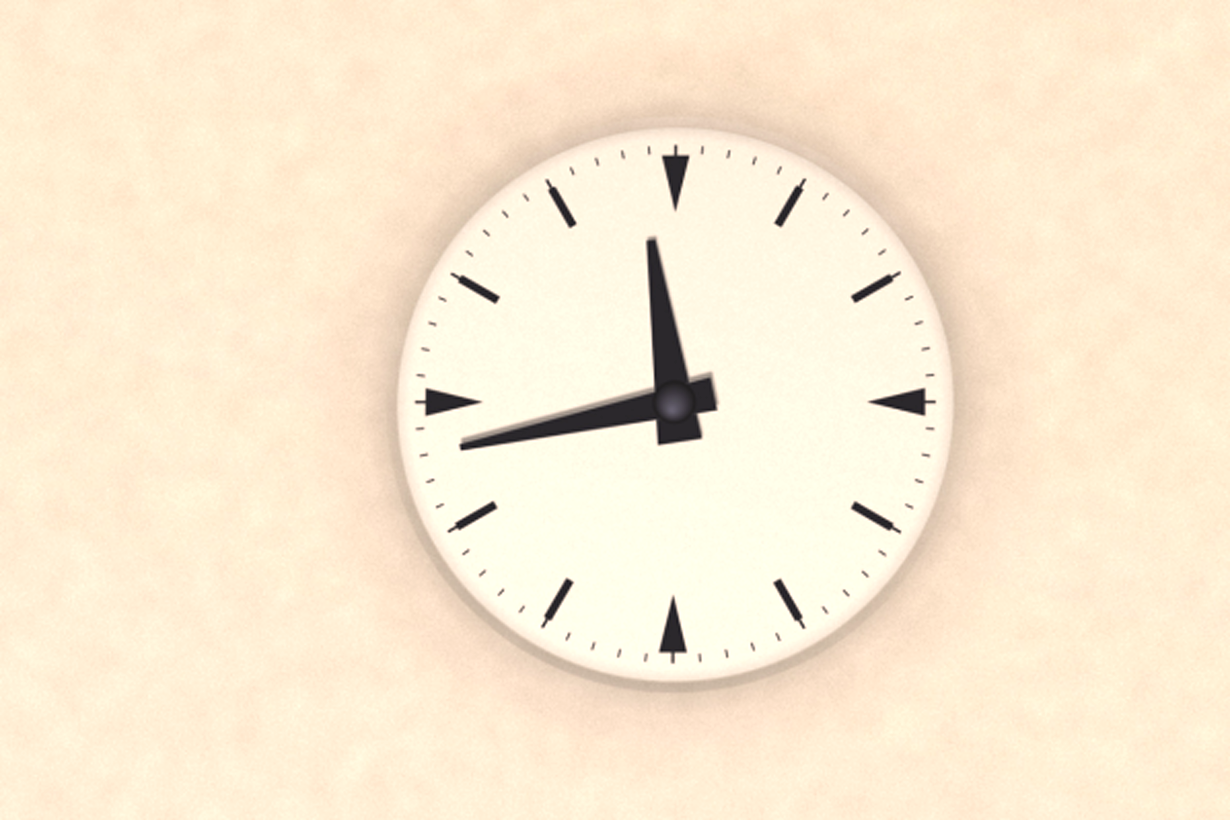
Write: 11:43
